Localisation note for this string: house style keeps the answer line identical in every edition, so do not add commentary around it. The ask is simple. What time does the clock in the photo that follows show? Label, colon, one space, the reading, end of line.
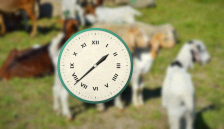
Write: 1:38
